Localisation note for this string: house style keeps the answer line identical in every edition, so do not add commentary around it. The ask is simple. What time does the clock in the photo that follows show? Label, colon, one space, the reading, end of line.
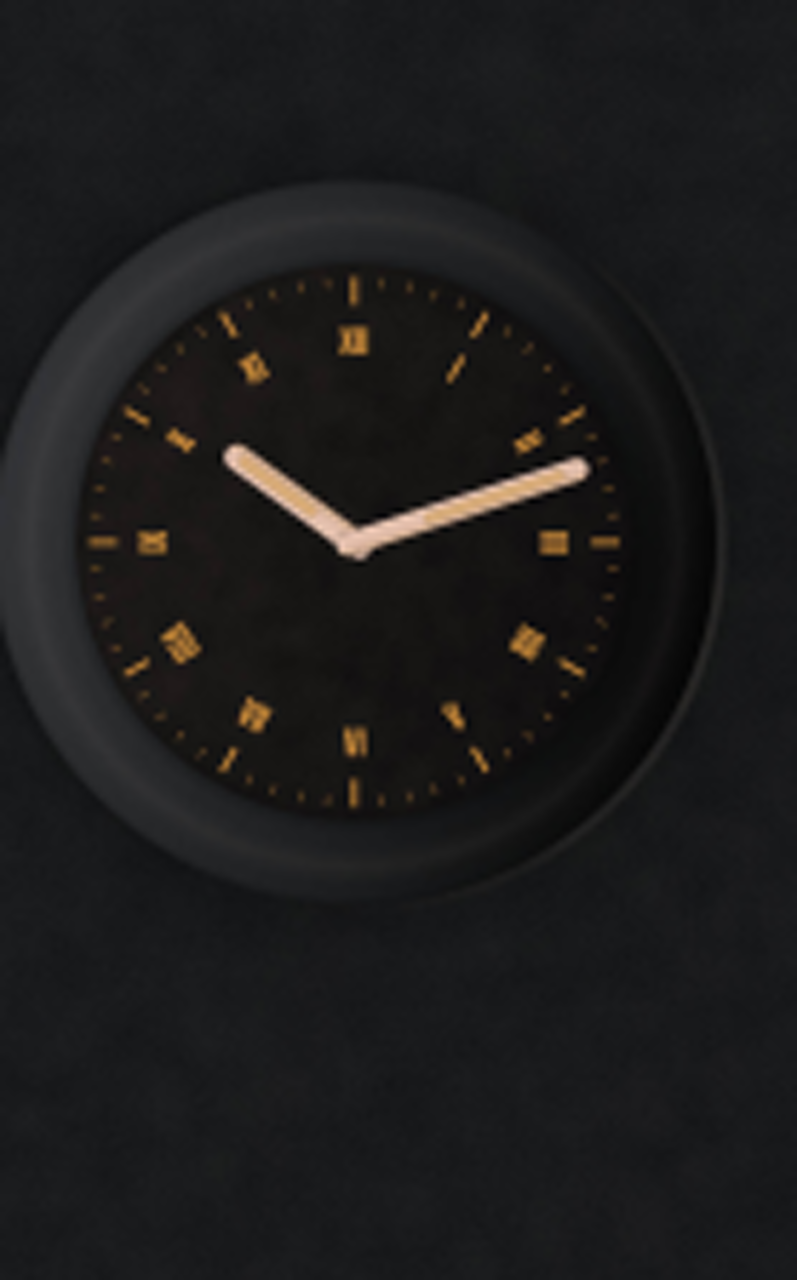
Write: 10:12
